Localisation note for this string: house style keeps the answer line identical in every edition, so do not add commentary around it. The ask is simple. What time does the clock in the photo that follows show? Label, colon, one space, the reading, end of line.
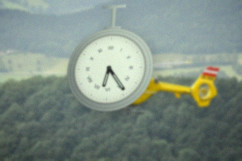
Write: 6:24
